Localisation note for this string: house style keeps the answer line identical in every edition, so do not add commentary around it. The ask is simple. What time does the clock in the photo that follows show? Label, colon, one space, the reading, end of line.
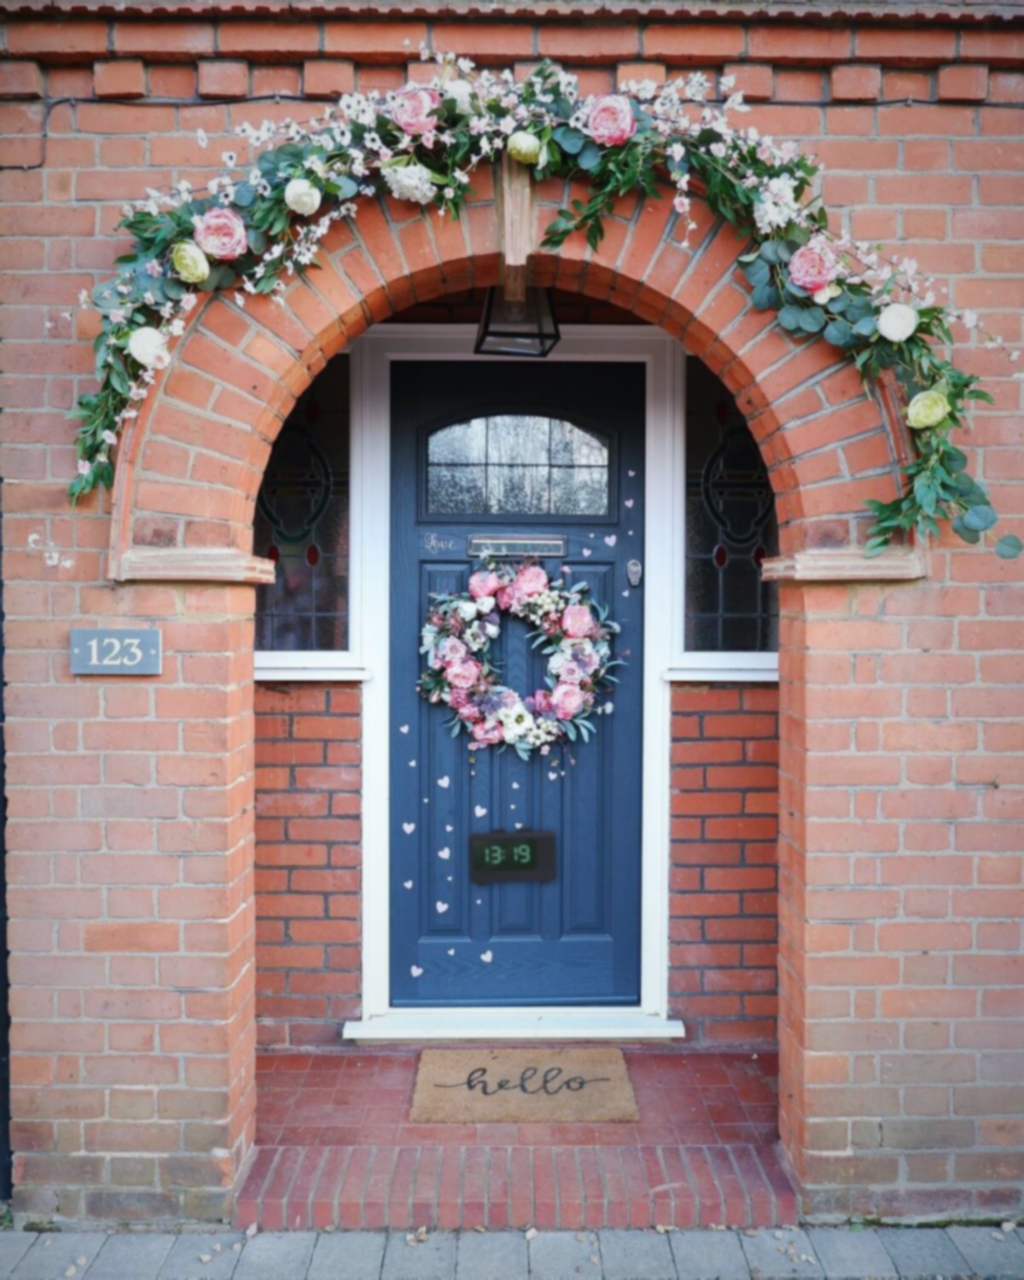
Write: 13:19
